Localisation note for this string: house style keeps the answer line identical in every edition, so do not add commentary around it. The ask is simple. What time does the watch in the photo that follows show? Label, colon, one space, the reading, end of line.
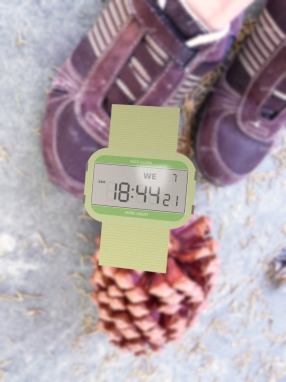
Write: 18:44:21
